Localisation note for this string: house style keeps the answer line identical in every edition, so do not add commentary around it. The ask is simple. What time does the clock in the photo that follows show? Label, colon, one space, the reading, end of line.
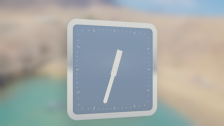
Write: 12:33
